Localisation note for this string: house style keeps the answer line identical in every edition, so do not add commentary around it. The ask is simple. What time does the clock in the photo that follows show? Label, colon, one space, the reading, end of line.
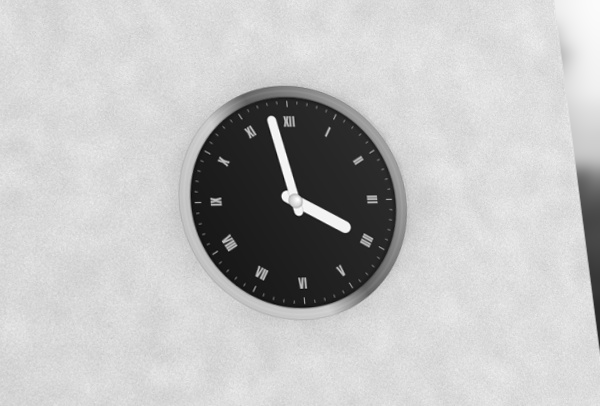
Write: 3:58
